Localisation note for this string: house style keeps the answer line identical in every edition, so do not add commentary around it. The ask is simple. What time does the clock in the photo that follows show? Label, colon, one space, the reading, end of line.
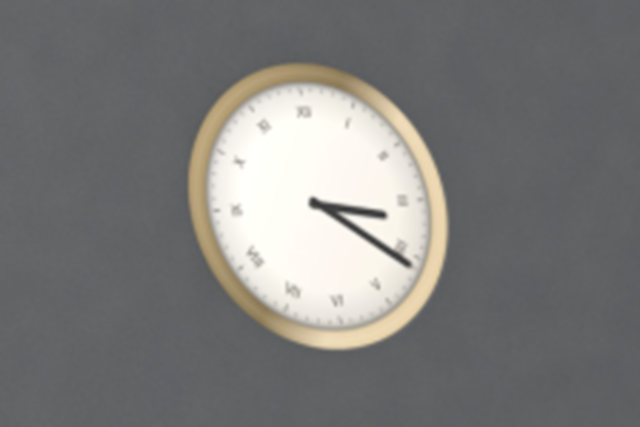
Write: 3:21
